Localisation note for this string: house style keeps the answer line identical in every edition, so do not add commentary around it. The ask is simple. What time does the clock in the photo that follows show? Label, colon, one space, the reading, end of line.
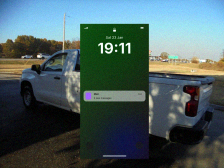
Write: 19:11
